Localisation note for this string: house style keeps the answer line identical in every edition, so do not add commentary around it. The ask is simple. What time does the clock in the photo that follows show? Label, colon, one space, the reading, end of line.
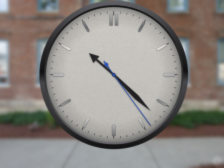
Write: 10:22:24
